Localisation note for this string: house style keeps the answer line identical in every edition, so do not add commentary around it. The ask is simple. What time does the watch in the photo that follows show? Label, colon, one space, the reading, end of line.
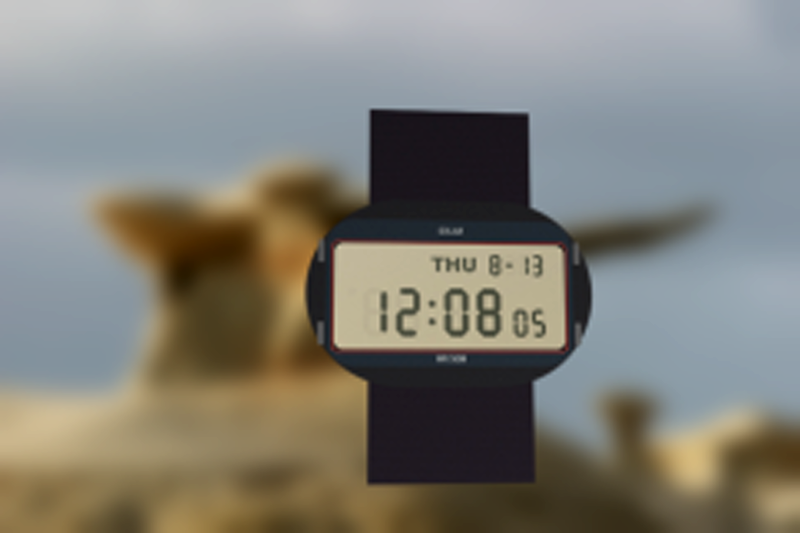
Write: 12:08:05
